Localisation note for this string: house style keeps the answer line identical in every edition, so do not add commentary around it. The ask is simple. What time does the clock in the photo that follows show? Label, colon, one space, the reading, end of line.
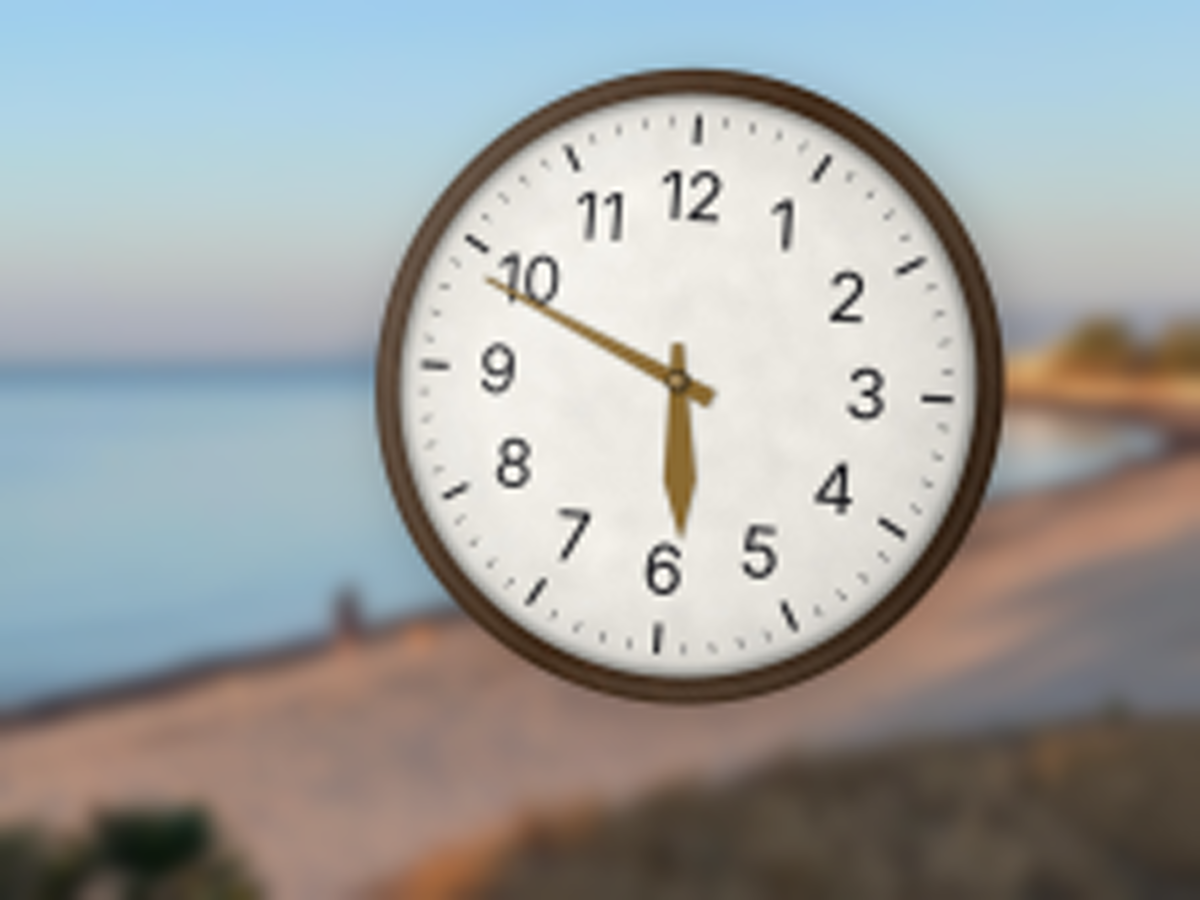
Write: 5:49
